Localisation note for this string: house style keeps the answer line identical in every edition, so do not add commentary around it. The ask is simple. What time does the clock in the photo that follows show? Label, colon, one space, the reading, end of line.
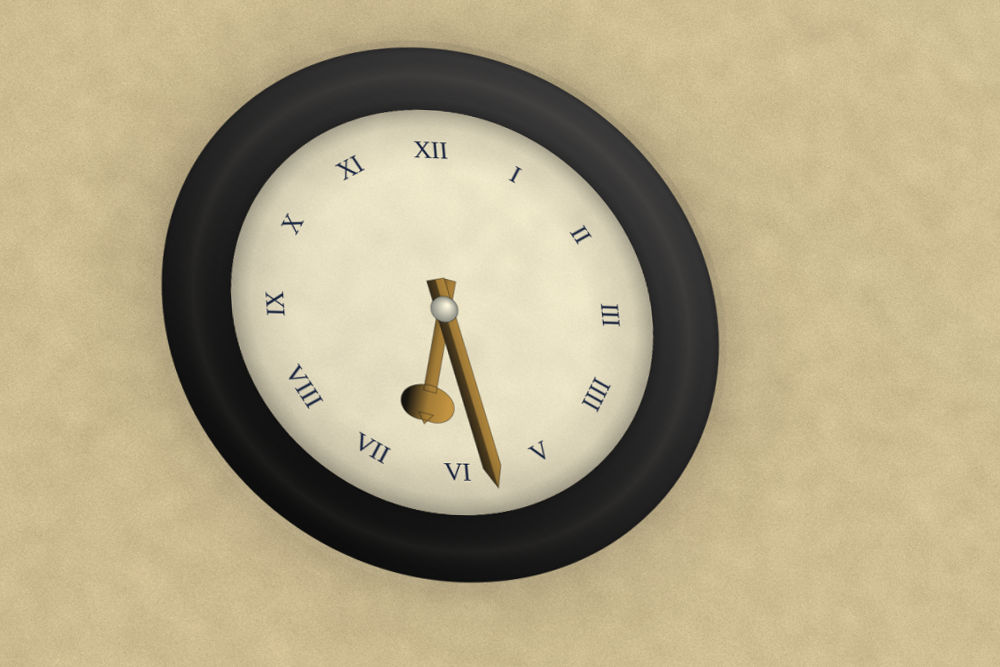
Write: 6:28
